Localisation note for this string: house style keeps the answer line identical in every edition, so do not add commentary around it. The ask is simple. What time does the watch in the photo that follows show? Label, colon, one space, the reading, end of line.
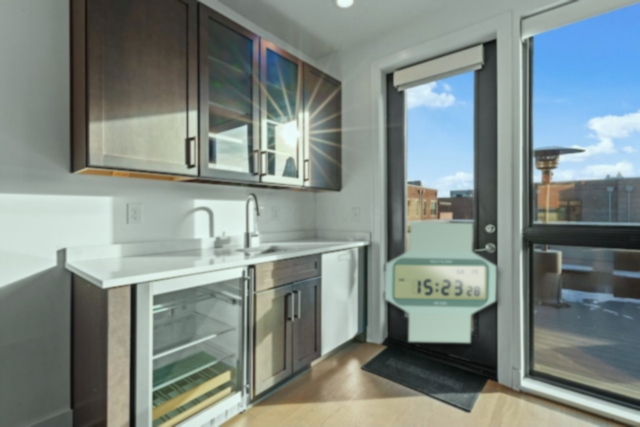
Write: 15:23
